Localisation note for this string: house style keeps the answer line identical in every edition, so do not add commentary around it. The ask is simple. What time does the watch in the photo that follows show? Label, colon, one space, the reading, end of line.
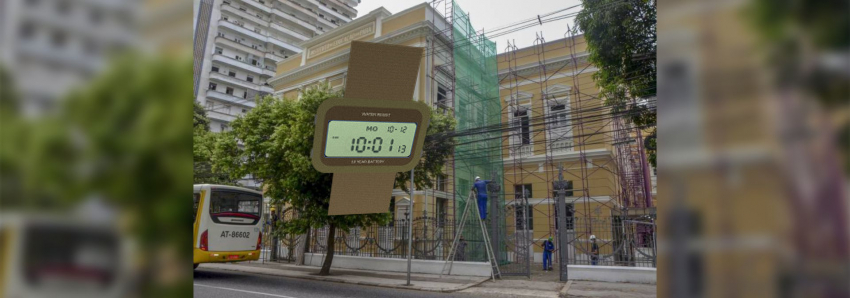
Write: 10:01:13
